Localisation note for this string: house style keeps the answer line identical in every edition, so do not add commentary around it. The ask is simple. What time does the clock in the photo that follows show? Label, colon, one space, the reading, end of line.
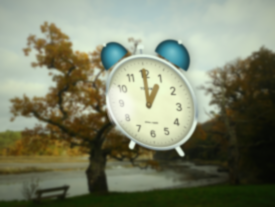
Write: 1:00
